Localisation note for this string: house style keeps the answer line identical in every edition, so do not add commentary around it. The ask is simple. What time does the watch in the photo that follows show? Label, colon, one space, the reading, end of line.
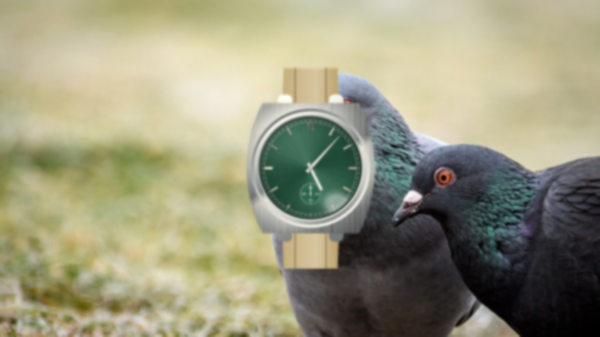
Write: 5:07
